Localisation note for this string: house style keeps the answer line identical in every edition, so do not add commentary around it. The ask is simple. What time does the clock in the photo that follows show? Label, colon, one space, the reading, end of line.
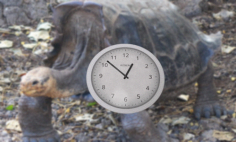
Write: 12:52
